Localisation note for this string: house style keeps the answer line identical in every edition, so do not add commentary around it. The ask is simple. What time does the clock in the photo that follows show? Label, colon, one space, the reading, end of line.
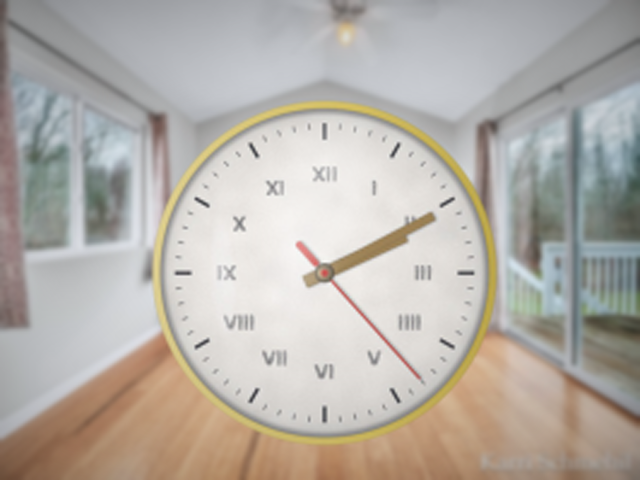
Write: 2:10:23
